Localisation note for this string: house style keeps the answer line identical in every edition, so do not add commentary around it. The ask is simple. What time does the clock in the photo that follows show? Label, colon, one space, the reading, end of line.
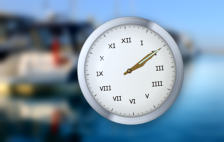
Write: 2:10
